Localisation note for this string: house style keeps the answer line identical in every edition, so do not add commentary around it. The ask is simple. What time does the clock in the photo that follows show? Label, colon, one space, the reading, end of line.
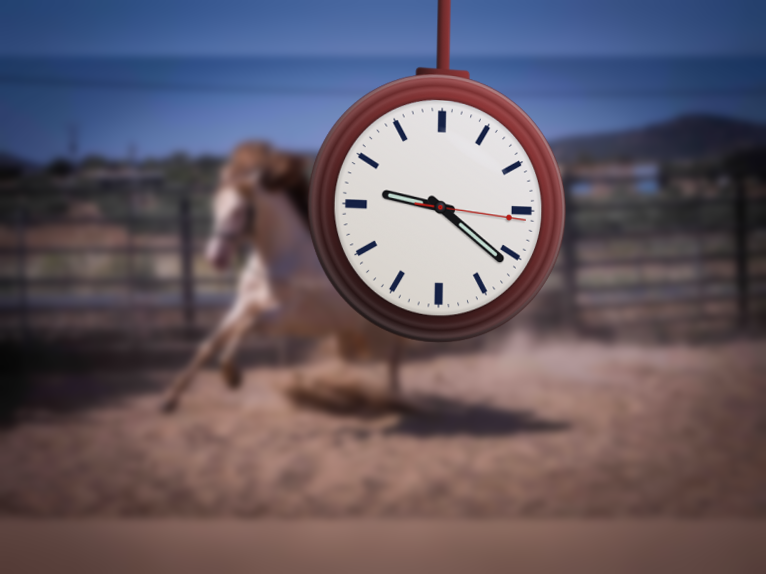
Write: 9:21:16
